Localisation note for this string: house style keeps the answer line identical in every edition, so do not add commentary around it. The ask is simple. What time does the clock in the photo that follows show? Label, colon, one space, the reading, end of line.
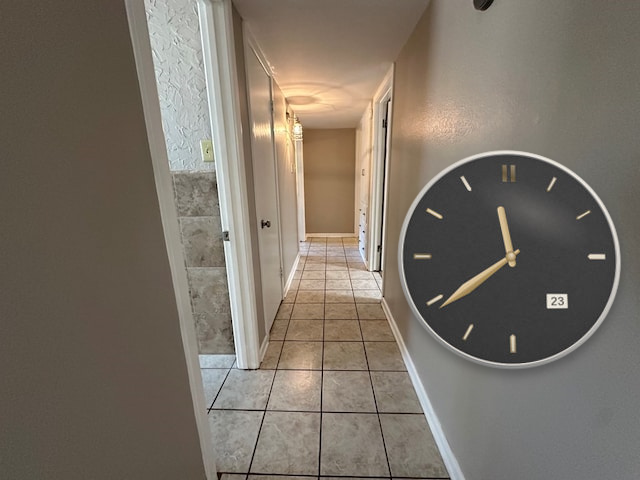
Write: 11:39
